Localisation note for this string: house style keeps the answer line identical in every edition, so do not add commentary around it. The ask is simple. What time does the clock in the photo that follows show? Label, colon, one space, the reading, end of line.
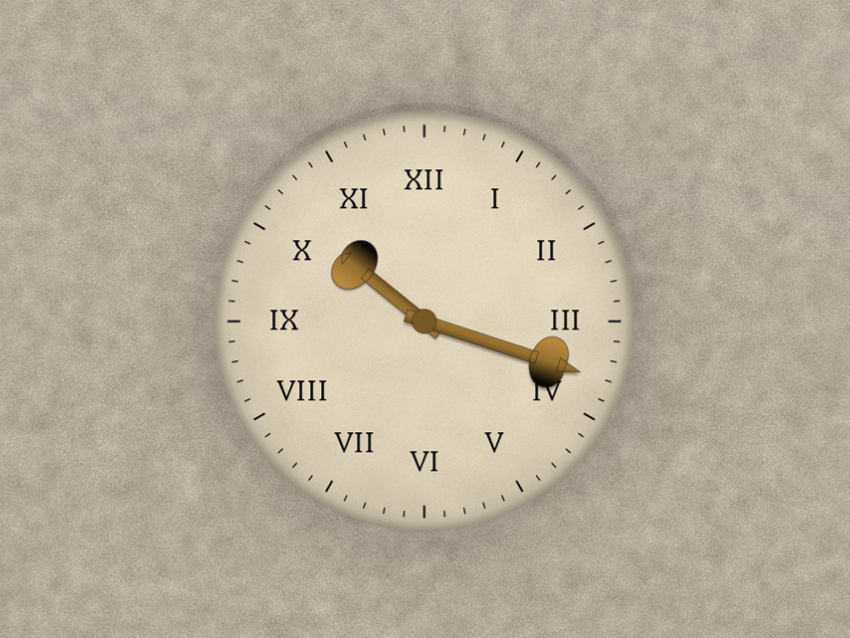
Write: 10:18
